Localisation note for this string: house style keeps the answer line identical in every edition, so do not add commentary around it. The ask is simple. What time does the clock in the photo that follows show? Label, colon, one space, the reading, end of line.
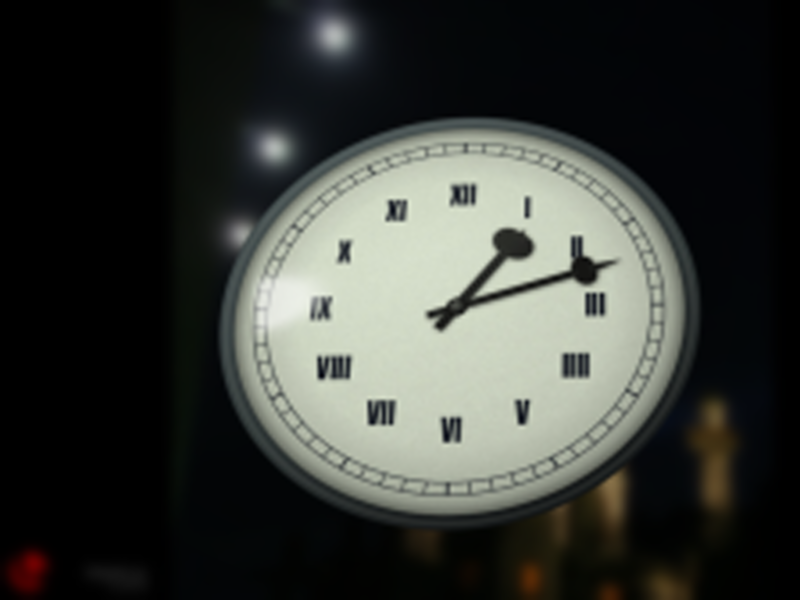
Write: 1:12
